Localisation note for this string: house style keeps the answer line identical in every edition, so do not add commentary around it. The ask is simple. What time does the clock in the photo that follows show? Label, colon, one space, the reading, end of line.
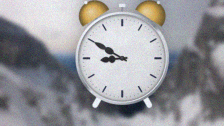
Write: 8:50
